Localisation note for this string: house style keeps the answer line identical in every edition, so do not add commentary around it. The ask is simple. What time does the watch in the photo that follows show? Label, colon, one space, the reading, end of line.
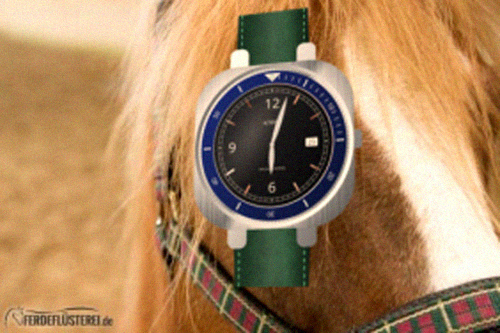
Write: 6:03
